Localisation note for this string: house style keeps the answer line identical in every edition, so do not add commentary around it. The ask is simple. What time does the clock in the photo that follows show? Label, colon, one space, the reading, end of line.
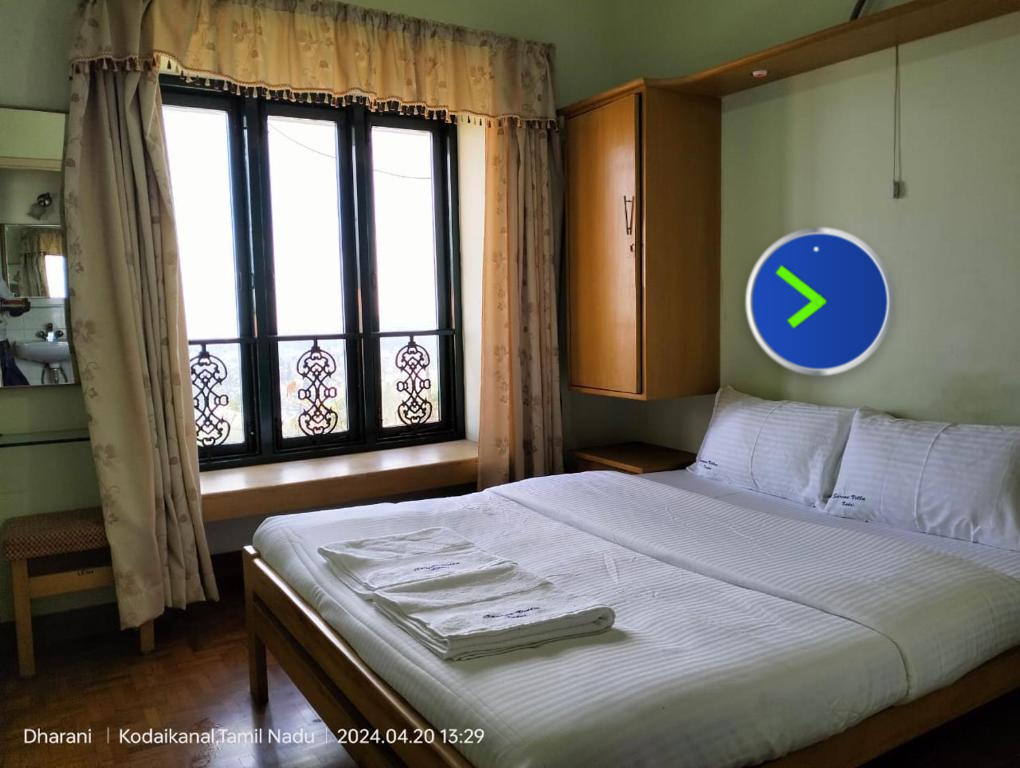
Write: 7:52
